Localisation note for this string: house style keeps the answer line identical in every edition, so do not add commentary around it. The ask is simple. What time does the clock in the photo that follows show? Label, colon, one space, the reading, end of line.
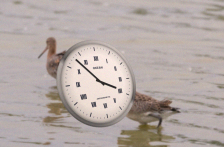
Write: 3:53
